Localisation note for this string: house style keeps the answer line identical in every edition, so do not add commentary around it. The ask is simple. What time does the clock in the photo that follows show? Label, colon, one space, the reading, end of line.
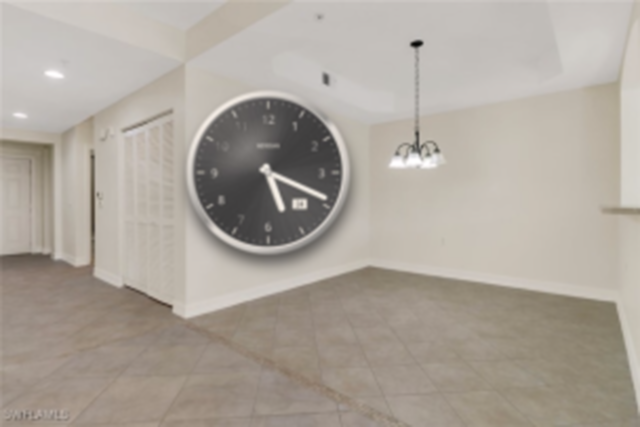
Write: 5:19
